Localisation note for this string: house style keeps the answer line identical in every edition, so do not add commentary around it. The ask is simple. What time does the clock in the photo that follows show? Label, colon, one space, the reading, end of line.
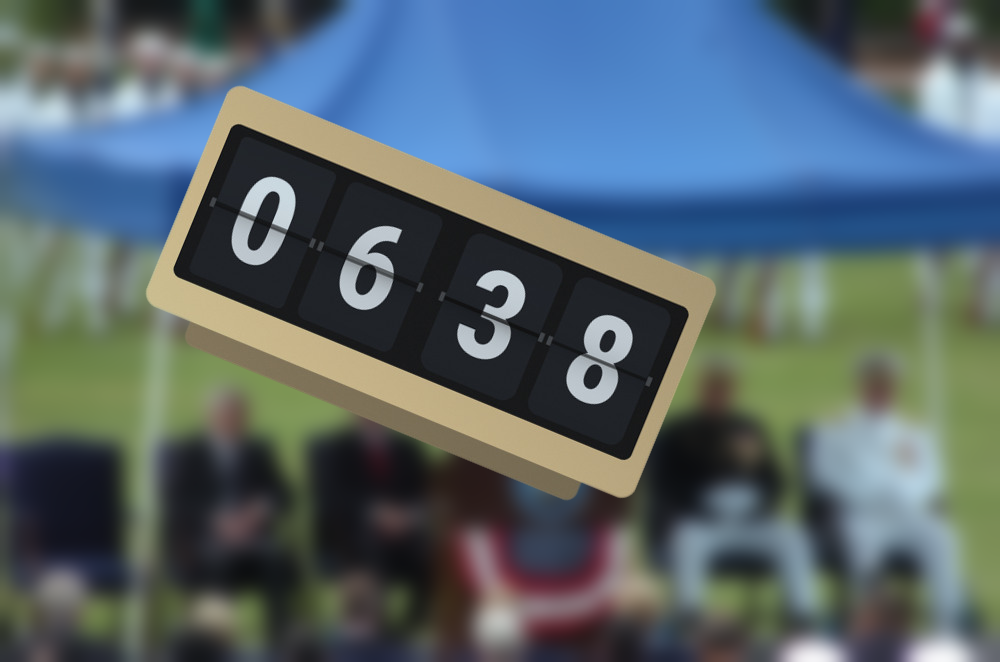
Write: 6:38
